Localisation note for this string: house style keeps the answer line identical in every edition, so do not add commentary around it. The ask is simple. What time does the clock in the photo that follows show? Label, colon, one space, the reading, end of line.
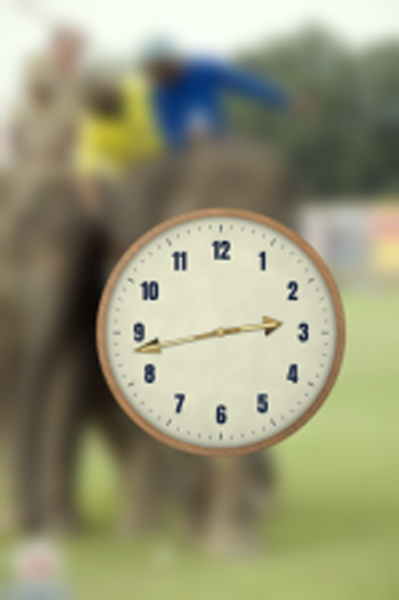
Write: 2:43
